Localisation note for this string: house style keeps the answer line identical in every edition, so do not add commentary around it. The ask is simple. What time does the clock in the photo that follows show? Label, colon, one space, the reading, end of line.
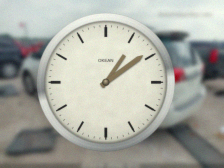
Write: 1:09
